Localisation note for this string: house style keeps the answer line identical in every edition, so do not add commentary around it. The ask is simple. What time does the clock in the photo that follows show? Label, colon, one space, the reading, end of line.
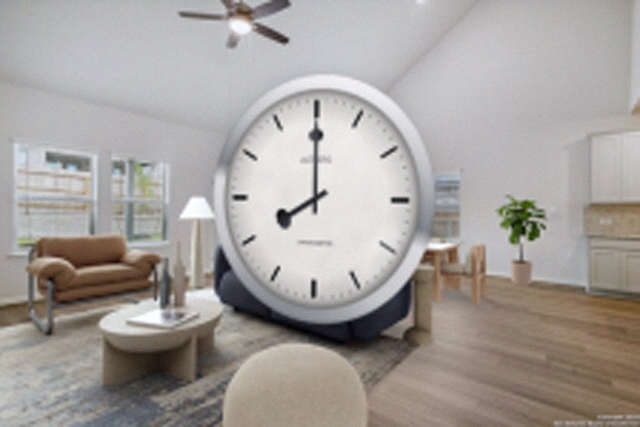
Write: 8:00
